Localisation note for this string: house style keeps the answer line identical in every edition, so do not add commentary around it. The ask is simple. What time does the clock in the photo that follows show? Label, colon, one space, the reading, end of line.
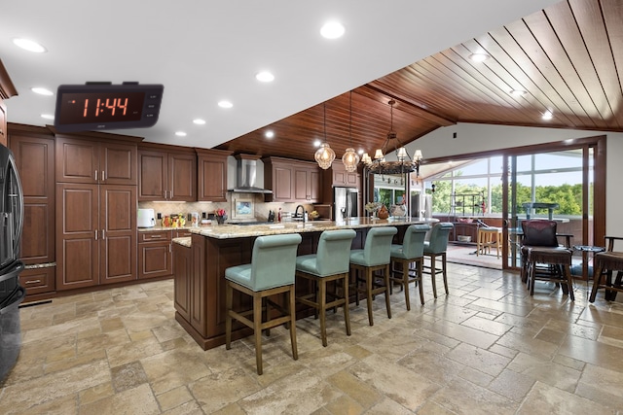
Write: 11:44
